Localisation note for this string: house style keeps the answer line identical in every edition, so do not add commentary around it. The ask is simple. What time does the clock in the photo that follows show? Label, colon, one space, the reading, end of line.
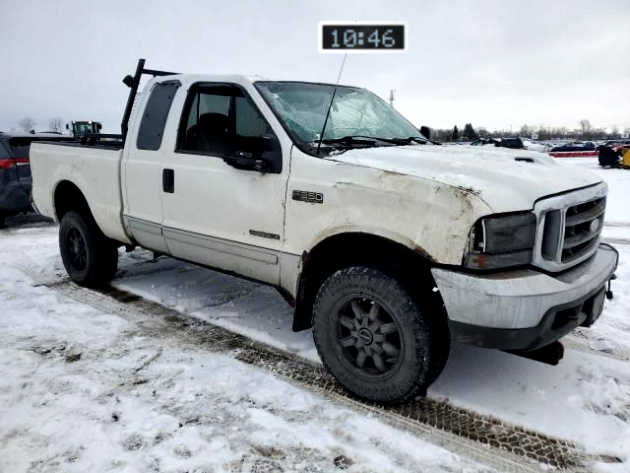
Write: 10:46
